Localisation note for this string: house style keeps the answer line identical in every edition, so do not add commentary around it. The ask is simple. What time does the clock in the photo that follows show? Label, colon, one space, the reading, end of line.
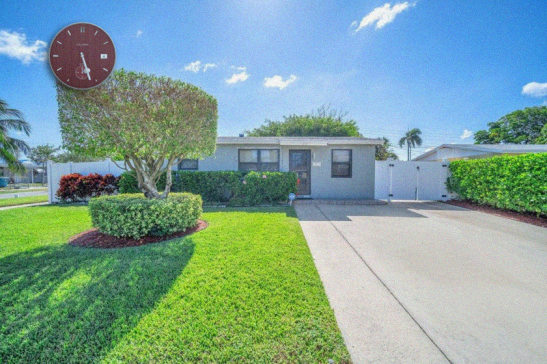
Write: 5:27
